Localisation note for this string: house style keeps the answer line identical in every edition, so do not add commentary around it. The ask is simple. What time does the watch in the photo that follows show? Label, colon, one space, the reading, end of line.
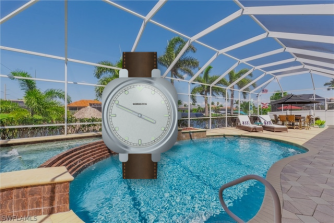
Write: 3:49
